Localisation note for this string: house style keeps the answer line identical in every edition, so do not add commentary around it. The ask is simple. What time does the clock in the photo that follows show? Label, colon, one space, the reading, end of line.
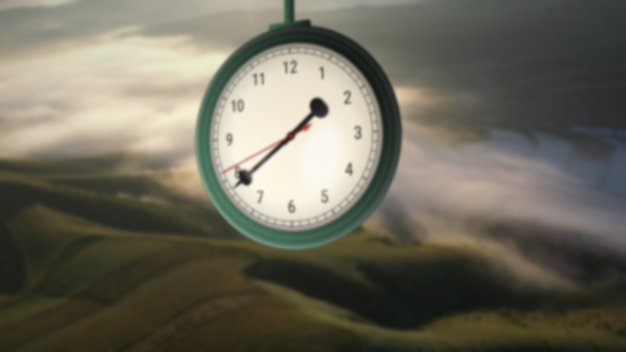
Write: 1:38:41
